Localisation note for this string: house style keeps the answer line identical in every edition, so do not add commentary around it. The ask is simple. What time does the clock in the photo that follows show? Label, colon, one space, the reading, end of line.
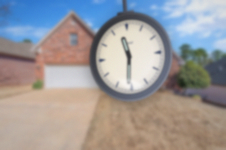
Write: 11:31
